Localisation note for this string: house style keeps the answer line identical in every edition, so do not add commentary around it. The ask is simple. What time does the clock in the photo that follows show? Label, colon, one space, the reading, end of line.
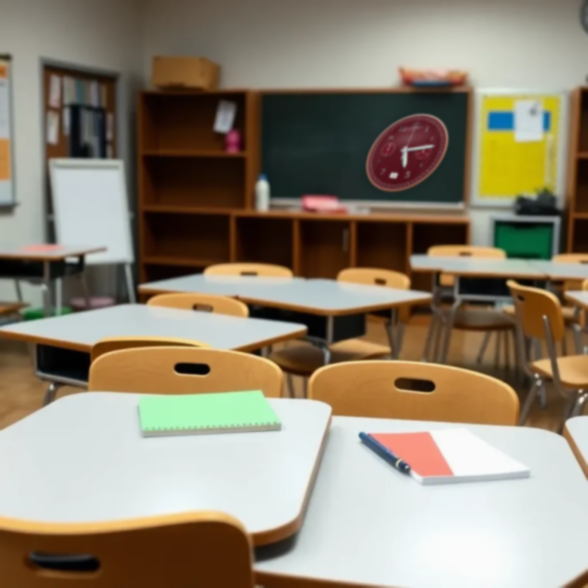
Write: 5:13
